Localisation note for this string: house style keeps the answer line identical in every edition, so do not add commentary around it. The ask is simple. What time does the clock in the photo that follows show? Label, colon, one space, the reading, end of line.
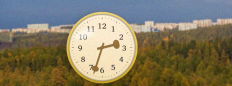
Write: 2:33
